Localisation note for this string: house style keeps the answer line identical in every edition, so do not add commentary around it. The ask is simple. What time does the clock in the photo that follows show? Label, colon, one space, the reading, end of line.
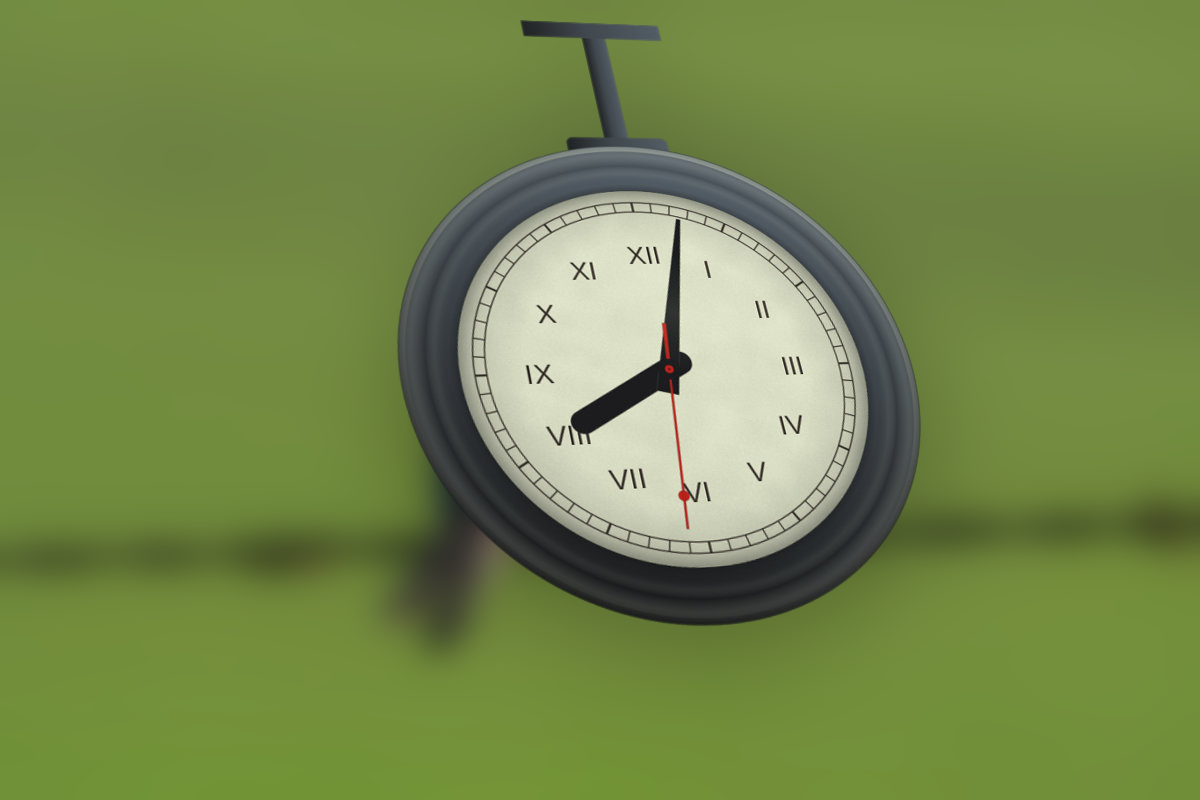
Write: 8:02:31
